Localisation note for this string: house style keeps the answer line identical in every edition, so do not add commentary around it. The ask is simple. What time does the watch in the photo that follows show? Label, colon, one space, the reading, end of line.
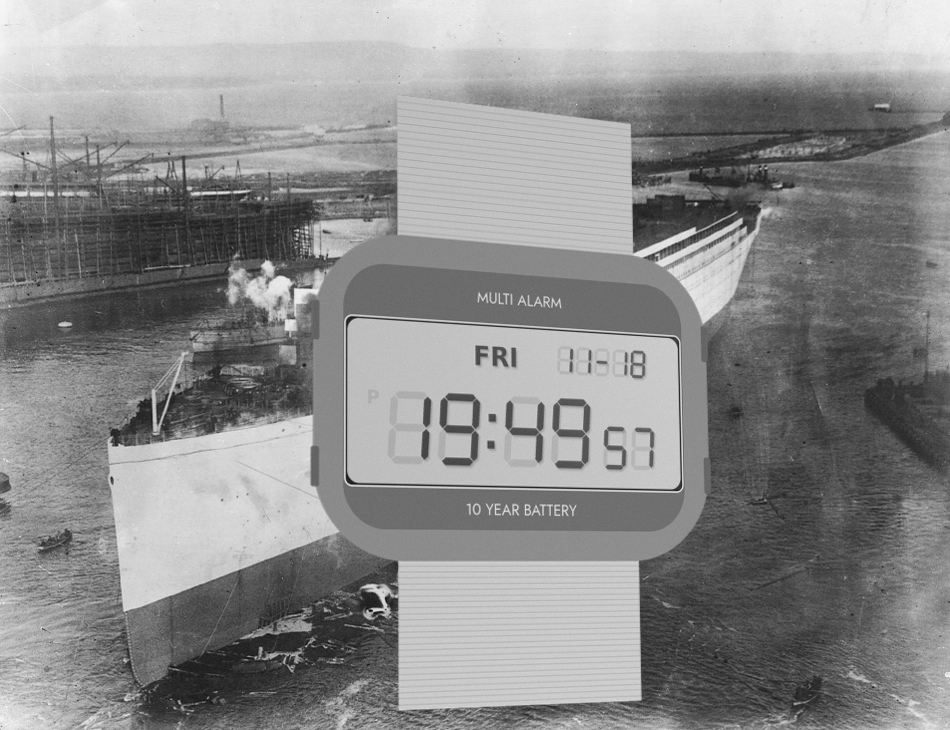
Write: 19:49:57
